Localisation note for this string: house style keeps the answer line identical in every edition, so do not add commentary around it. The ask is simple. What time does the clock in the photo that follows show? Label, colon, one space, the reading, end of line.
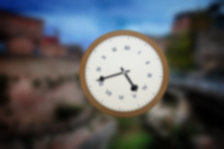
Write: 4:41
